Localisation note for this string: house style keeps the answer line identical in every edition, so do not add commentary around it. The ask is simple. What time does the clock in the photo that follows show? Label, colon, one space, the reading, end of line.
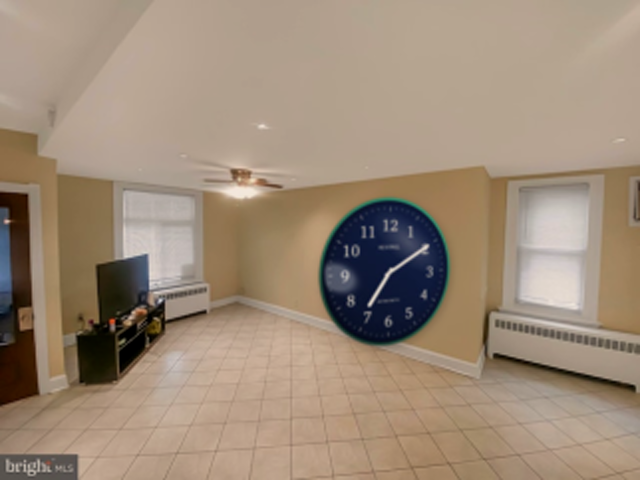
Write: 7:10
